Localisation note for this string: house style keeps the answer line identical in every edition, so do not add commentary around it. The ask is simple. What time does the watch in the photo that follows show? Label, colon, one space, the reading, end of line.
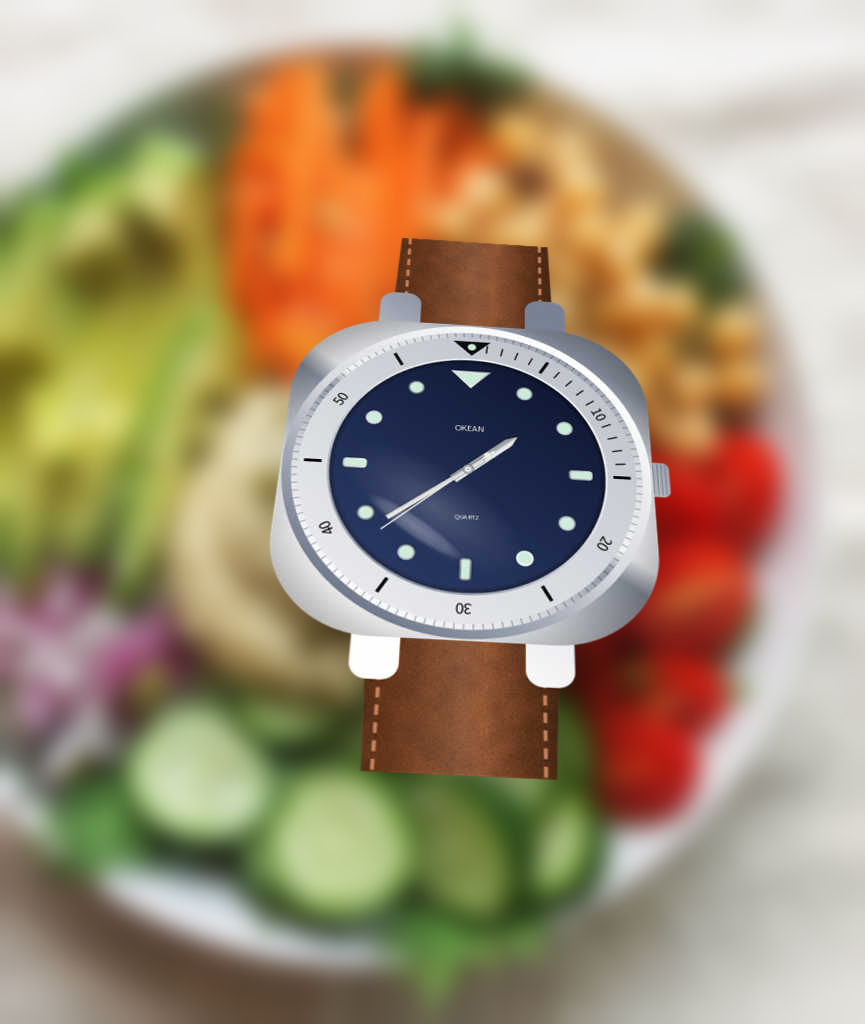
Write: 1:38:38
